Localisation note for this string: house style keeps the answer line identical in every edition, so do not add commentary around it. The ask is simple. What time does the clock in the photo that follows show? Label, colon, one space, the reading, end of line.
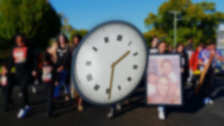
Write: 1:29
